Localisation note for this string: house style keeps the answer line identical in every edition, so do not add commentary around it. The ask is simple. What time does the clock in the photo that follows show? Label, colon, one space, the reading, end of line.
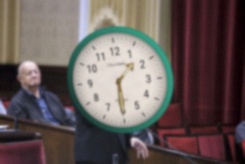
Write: 1:30
